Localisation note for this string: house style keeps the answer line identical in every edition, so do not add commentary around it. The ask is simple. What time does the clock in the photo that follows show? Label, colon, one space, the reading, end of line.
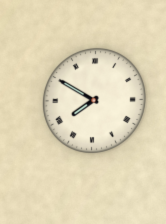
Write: 7:50
